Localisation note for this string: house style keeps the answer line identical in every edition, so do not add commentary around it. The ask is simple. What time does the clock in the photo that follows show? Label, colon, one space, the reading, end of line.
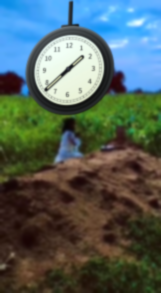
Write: 1:38
